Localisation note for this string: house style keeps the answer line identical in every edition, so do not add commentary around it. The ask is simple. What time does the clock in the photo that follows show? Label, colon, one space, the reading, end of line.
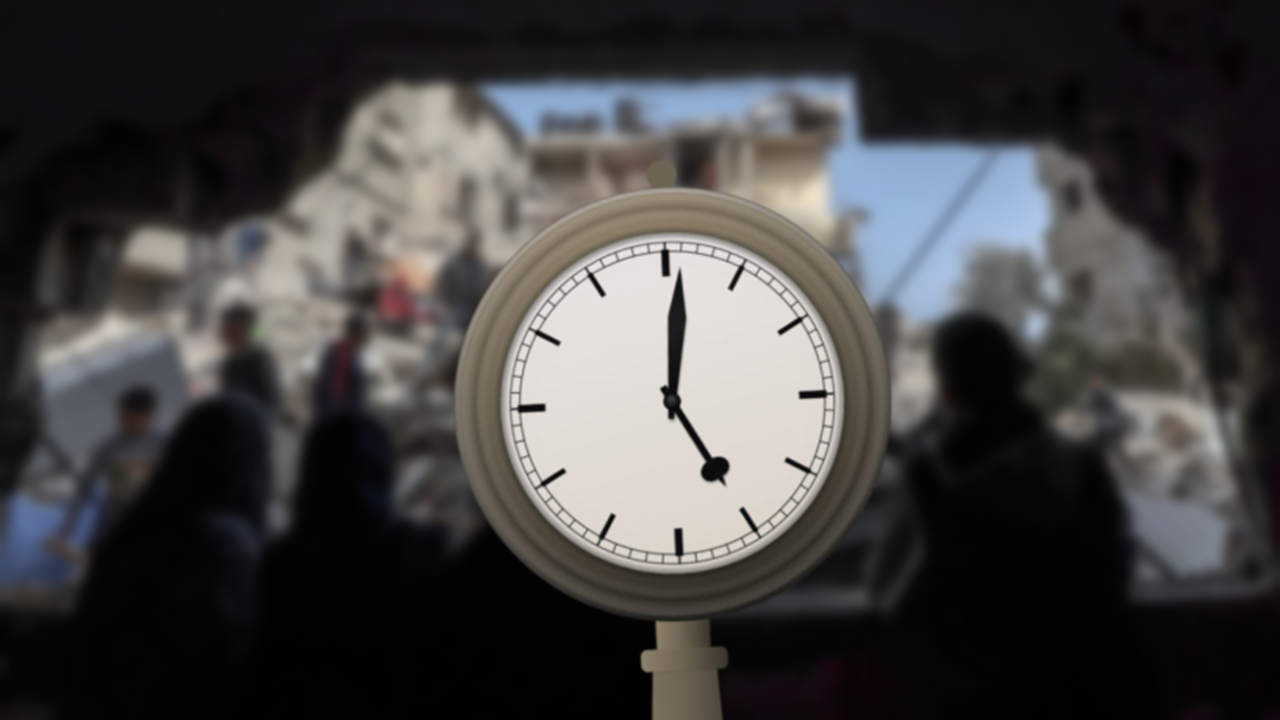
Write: 5:01
